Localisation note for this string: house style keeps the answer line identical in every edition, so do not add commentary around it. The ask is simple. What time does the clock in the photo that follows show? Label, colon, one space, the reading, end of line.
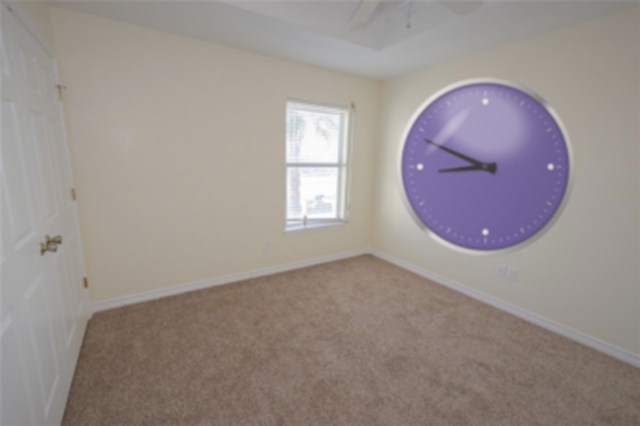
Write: 8:49
